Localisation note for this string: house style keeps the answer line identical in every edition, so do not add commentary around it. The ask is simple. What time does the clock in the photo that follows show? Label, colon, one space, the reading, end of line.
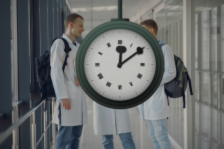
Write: 12:09
